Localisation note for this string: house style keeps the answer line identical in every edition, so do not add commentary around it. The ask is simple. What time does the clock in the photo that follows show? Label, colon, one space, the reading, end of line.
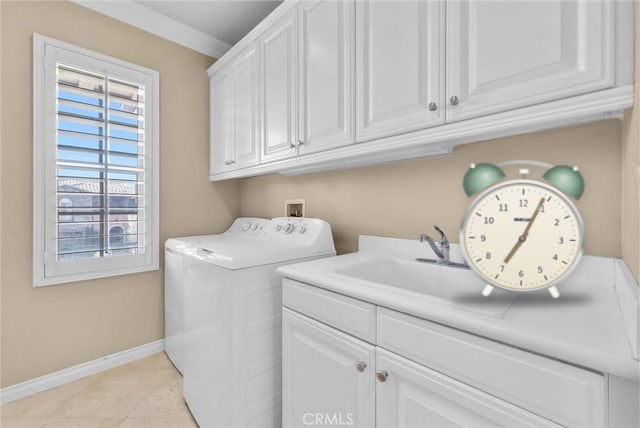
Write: 7:04
